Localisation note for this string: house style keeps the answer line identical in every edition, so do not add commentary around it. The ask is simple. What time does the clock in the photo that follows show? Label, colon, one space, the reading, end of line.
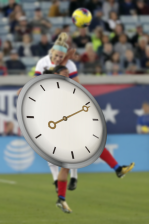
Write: 8:11
